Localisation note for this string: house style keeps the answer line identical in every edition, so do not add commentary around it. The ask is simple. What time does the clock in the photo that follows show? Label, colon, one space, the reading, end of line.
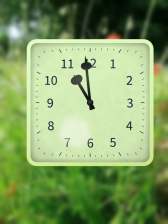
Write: 10:59
